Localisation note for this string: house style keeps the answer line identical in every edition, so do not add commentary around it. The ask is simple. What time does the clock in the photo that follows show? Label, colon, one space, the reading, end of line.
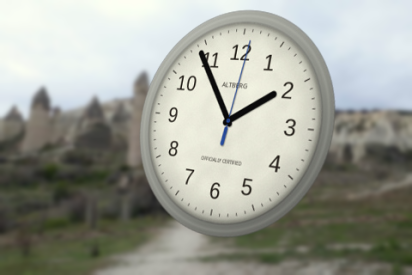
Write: 1:54:01
